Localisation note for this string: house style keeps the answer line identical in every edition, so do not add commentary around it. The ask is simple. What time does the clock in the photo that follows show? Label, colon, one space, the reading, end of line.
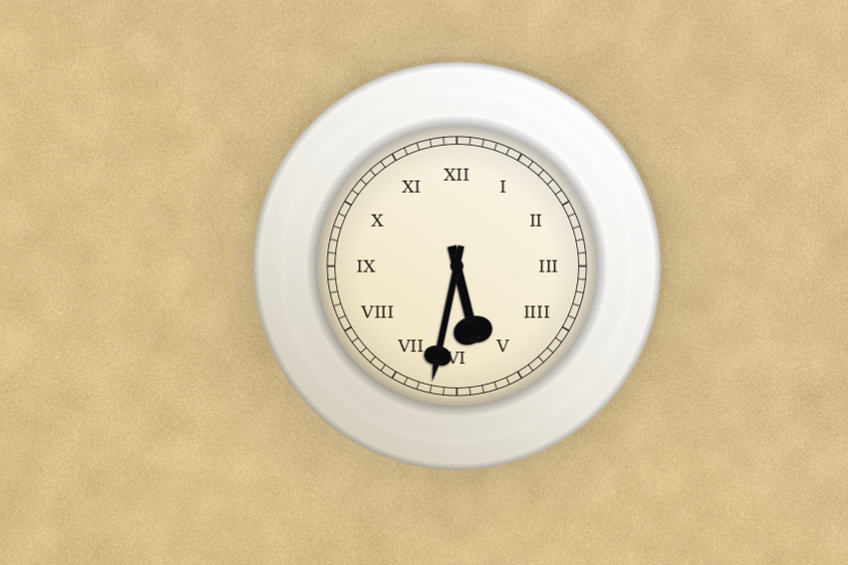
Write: 5:32
